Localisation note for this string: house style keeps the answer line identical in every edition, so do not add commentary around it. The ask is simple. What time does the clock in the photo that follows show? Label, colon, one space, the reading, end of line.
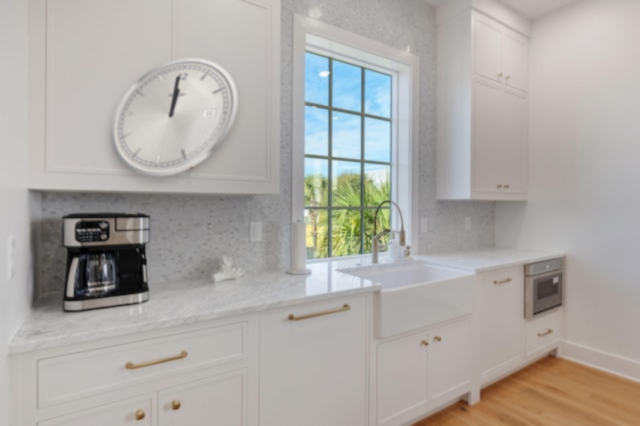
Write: 11:59
